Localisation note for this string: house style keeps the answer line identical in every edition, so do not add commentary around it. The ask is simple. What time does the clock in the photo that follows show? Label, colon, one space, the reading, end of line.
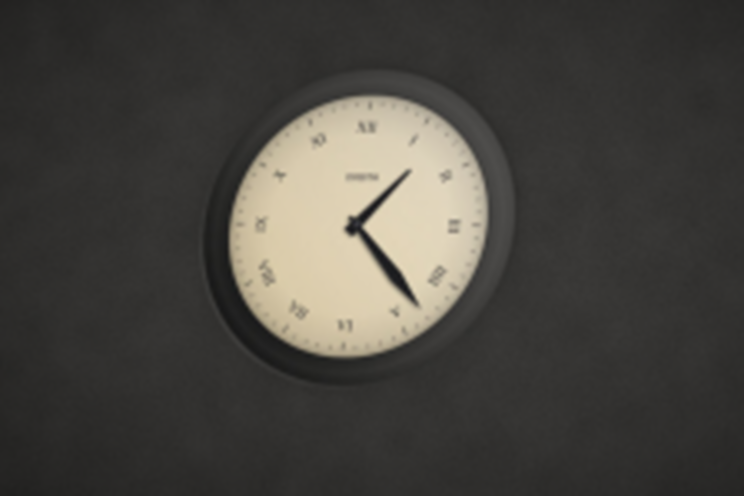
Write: 1:23
